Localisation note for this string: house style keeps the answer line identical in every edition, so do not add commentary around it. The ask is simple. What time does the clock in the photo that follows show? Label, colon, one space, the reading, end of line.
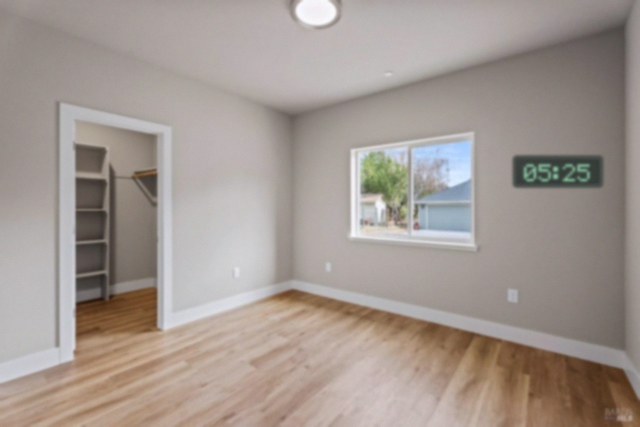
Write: 5:25
